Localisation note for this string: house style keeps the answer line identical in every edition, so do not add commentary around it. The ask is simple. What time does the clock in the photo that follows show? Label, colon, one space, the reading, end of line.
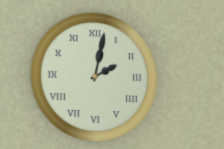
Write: 2:02
